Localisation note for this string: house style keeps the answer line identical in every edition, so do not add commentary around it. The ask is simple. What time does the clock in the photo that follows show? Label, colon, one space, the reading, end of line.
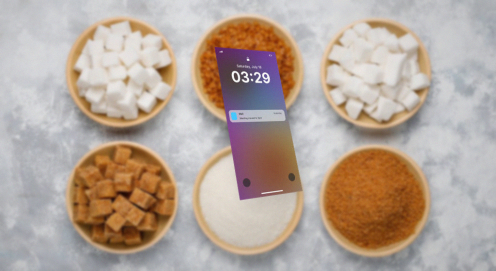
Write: 3:29
